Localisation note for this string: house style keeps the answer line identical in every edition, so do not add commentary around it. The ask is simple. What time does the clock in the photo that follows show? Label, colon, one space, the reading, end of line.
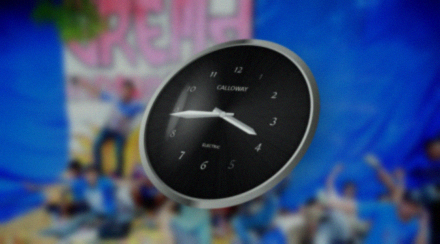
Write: 3:44
